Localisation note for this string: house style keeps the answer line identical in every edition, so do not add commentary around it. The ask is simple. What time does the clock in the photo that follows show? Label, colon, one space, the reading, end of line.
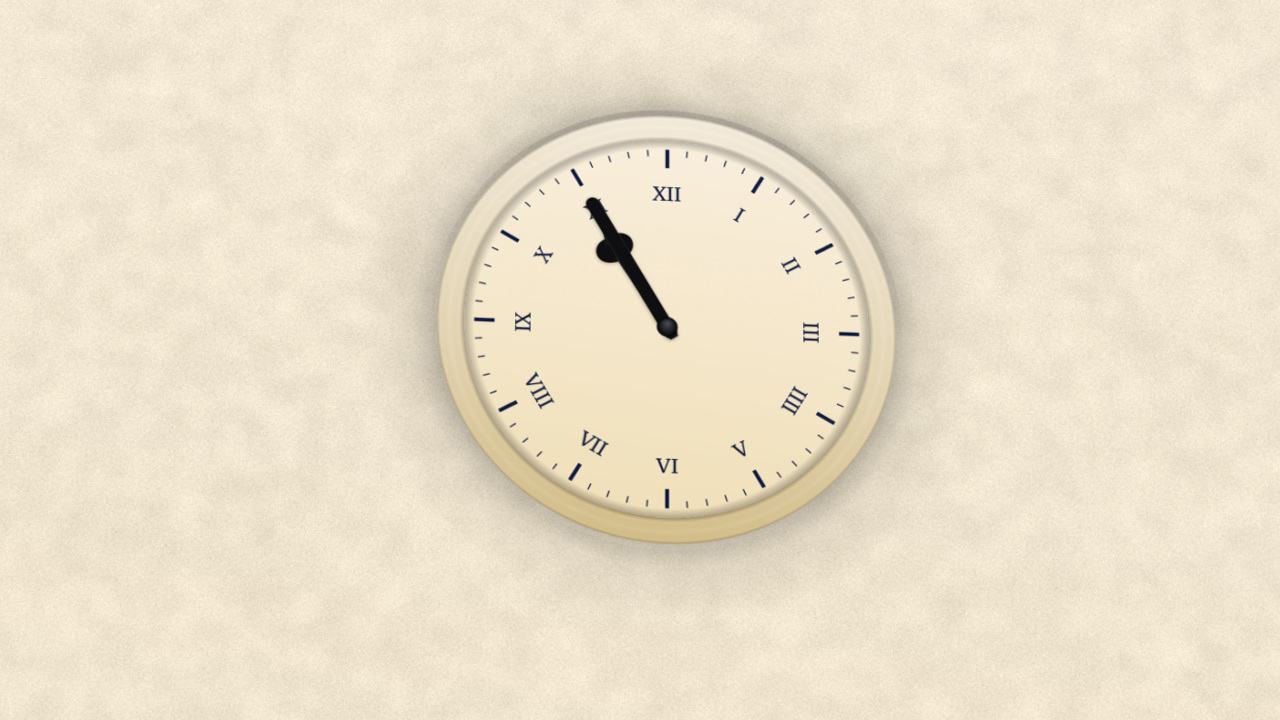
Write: 10:55
